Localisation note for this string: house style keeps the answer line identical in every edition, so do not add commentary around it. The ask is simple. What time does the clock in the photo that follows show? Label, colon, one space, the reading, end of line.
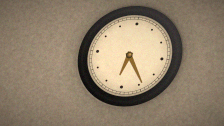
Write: 6:24
